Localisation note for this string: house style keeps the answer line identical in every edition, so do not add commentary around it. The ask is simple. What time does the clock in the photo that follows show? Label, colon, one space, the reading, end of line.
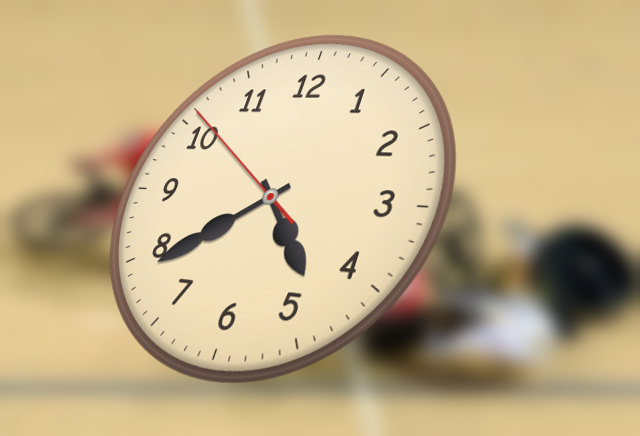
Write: 4:38:51
